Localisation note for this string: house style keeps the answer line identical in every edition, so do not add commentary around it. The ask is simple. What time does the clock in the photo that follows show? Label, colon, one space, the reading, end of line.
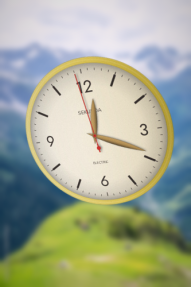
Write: 12:18:59
